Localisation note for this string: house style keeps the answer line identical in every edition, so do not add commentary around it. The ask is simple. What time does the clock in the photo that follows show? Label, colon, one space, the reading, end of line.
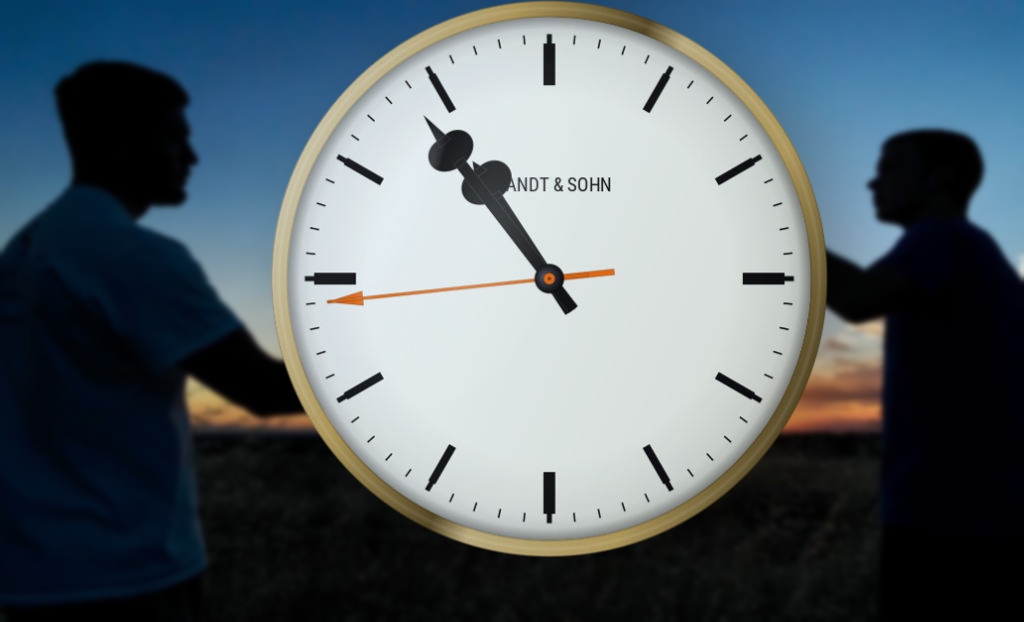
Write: 10:53:44
